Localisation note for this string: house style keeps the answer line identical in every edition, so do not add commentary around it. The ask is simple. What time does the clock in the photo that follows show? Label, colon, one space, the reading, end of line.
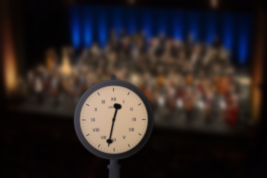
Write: 12:32
